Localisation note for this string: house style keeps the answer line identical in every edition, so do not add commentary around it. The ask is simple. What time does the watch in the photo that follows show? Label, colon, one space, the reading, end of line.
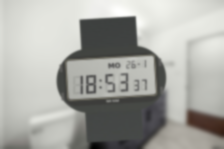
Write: 18:53:37
